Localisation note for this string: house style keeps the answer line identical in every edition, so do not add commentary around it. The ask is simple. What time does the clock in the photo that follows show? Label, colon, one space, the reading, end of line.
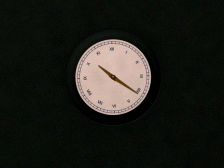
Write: 10:21
